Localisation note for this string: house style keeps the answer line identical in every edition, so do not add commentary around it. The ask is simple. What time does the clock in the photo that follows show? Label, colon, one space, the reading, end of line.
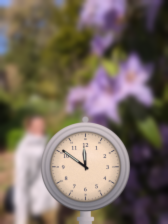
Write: 11:51
